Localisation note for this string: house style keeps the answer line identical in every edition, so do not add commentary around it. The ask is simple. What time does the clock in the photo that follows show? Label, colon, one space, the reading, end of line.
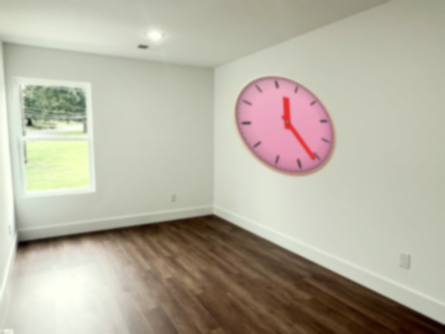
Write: 12:26
